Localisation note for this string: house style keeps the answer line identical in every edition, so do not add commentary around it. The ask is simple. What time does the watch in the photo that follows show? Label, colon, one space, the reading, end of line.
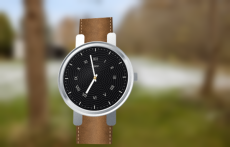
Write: 6:58
